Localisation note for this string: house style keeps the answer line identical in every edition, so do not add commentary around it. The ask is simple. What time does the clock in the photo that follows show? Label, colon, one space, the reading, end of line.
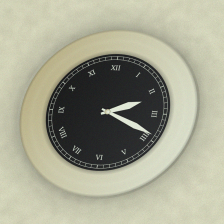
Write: 2:19
